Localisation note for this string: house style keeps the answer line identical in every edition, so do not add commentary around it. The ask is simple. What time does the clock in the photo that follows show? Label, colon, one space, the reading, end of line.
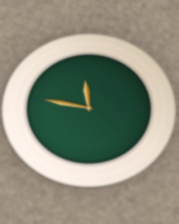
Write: 11:47
